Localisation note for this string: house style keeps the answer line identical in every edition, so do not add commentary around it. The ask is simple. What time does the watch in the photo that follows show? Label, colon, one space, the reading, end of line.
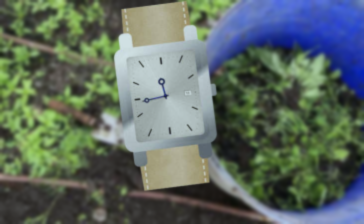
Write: 11:44
